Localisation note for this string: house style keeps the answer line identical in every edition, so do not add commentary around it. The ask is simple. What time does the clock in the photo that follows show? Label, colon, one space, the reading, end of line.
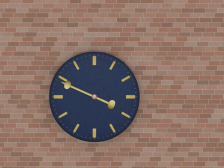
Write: 3:49
